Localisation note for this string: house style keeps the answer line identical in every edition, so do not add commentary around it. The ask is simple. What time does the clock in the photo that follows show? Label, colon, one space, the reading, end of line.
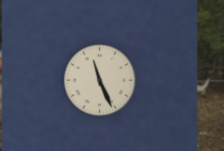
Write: 11:26
